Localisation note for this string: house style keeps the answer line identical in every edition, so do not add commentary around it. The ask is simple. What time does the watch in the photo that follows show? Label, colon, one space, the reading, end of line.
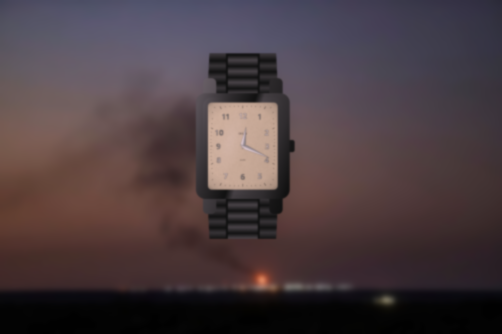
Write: 12:19
